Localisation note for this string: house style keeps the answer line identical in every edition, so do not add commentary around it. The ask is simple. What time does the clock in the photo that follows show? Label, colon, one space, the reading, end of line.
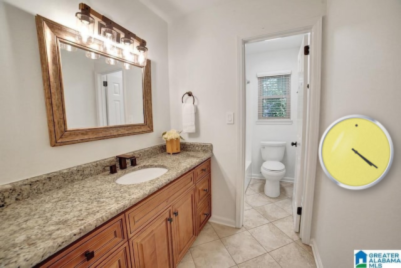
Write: 4:21
